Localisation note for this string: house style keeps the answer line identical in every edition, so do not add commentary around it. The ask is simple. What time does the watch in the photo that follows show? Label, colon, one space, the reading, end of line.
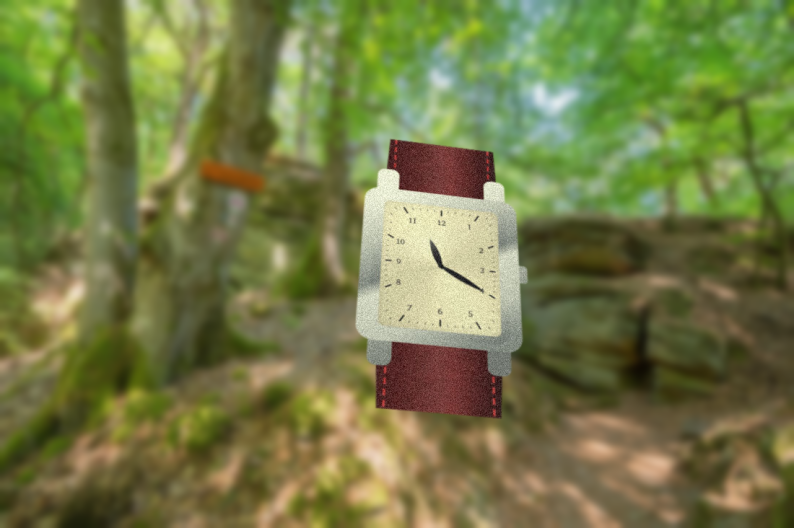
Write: 11:20
